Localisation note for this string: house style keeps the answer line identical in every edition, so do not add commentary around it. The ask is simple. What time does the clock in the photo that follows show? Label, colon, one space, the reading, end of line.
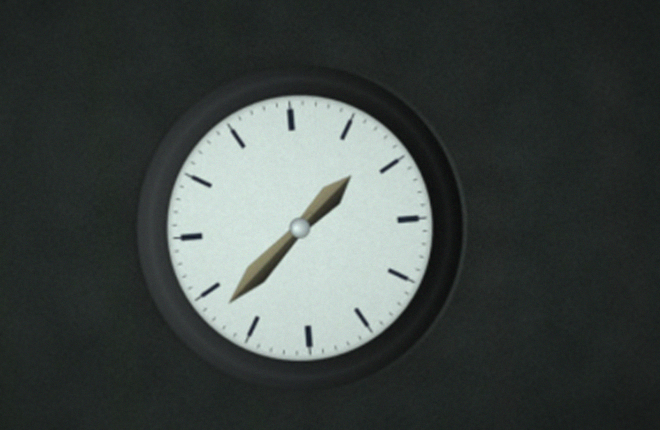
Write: 1:38
